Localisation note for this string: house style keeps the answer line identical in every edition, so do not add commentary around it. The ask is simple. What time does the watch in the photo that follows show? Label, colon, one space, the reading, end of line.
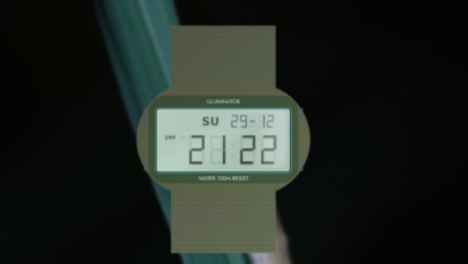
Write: 21:22
